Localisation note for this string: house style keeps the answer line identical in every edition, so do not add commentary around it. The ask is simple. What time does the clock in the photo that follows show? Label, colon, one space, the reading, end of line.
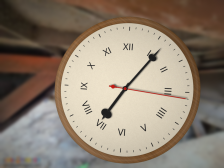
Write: 7:06:16
